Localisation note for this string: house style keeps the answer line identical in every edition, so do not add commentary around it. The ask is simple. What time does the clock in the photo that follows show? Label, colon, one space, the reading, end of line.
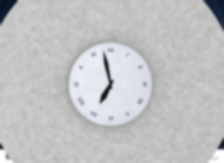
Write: 6:58
